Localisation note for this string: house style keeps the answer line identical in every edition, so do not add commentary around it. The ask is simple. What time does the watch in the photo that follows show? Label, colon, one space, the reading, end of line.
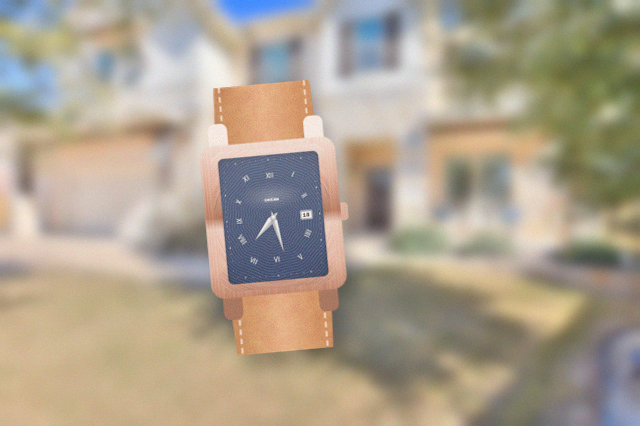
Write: 7:28
